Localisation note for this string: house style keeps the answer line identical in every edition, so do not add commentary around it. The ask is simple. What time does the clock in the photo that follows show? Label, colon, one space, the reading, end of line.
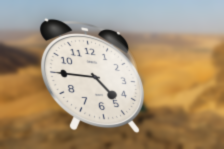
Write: 4:45
